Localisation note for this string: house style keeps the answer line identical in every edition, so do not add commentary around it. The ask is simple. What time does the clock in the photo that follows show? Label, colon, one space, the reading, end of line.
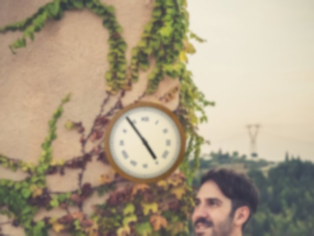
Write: 4:54
